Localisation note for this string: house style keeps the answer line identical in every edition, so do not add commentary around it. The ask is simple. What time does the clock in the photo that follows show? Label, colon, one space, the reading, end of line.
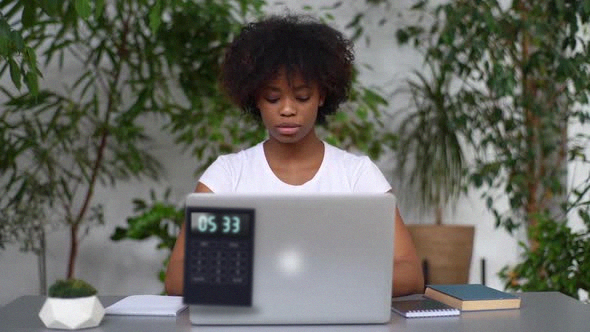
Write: 5:33
